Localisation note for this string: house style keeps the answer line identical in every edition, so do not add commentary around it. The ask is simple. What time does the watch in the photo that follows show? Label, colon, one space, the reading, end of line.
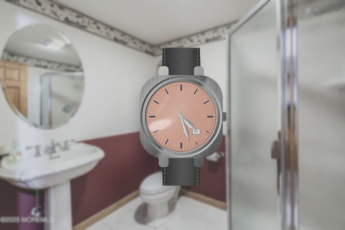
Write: 4:27
